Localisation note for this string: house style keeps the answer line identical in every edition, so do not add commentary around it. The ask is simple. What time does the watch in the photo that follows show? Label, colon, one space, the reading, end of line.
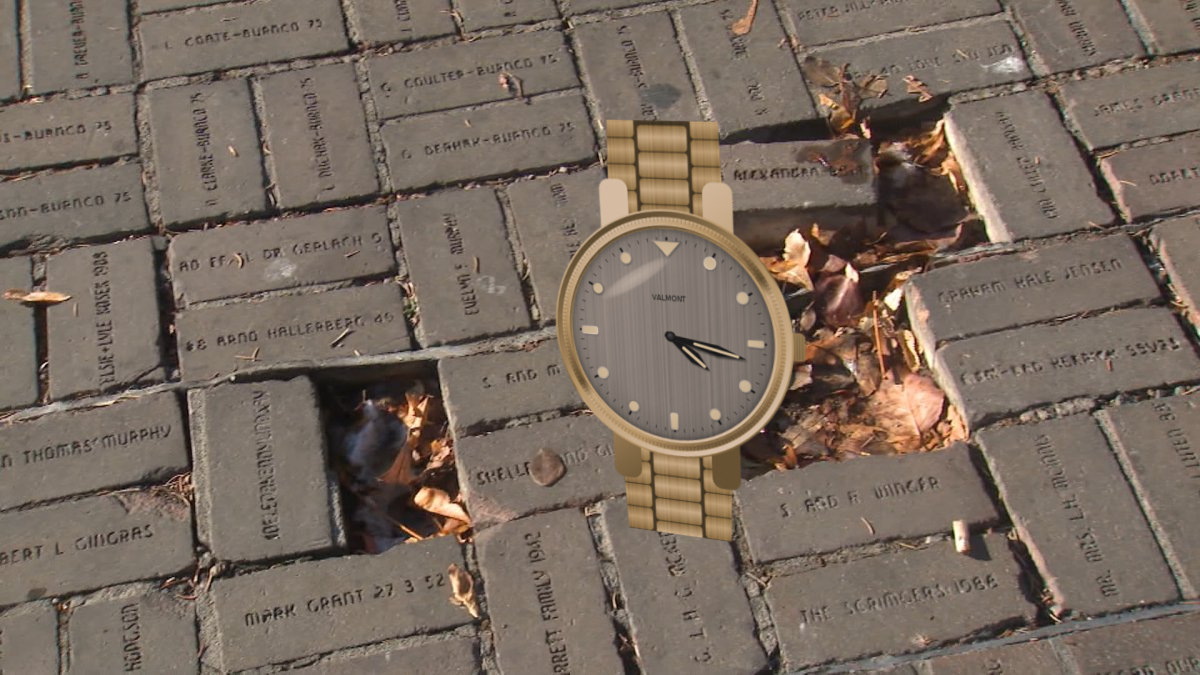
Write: 4:17
